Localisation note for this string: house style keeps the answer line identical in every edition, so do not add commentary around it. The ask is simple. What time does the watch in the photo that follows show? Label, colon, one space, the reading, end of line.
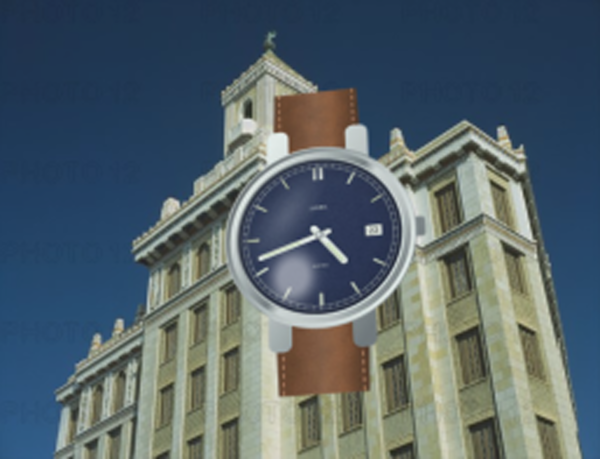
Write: 4:42
